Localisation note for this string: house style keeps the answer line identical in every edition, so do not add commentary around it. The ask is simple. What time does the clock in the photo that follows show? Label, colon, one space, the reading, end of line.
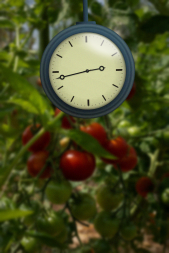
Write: 2:43
